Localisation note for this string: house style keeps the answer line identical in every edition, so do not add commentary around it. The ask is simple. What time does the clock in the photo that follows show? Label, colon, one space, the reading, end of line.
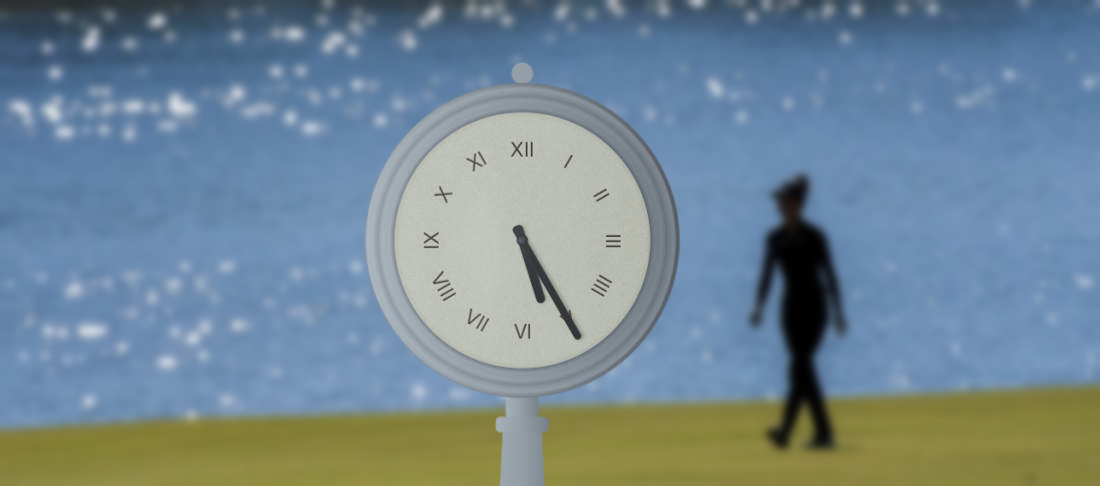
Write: 5:25
